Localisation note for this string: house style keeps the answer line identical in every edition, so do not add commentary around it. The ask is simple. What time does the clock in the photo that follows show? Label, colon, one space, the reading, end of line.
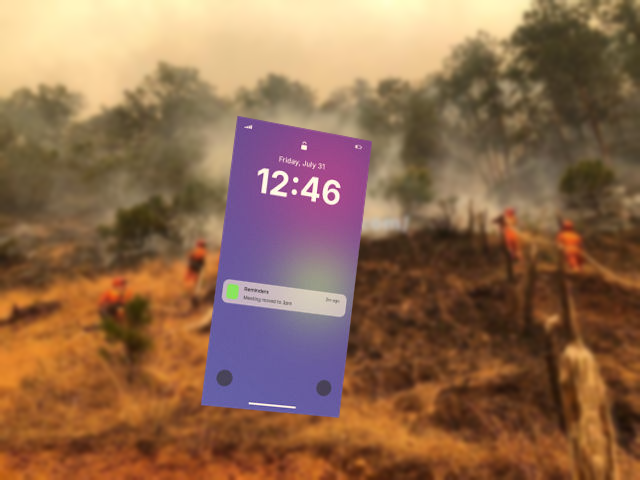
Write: 12:46
